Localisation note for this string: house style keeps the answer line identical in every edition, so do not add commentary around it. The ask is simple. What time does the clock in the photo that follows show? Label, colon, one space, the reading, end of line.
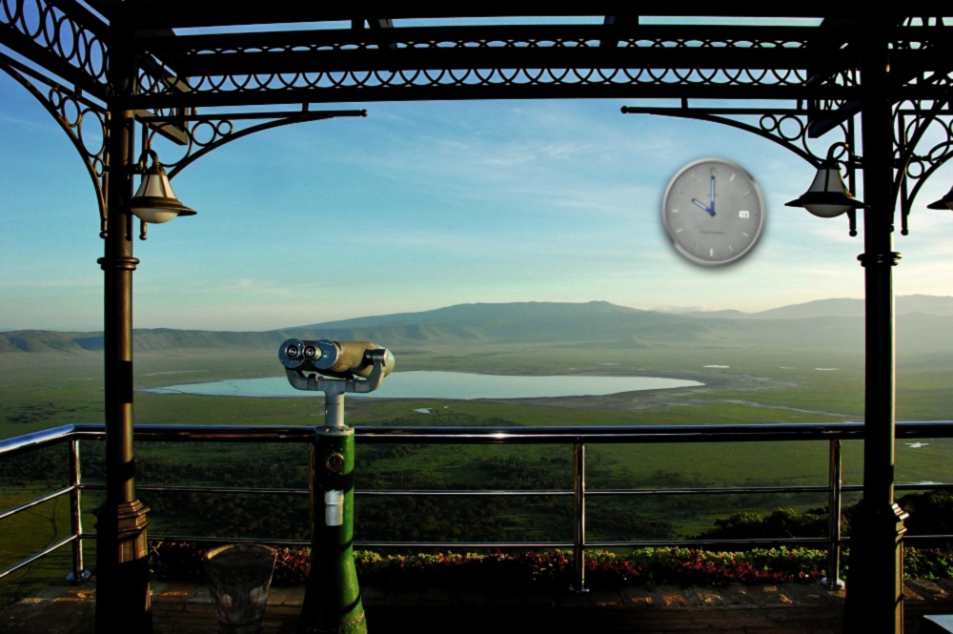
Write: 10:00
